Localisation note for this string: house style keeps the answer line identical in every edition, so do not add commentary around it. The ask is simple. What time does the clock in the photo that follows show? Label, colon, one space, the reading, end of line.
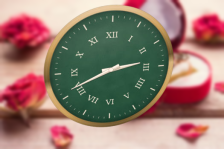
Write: 2:41
